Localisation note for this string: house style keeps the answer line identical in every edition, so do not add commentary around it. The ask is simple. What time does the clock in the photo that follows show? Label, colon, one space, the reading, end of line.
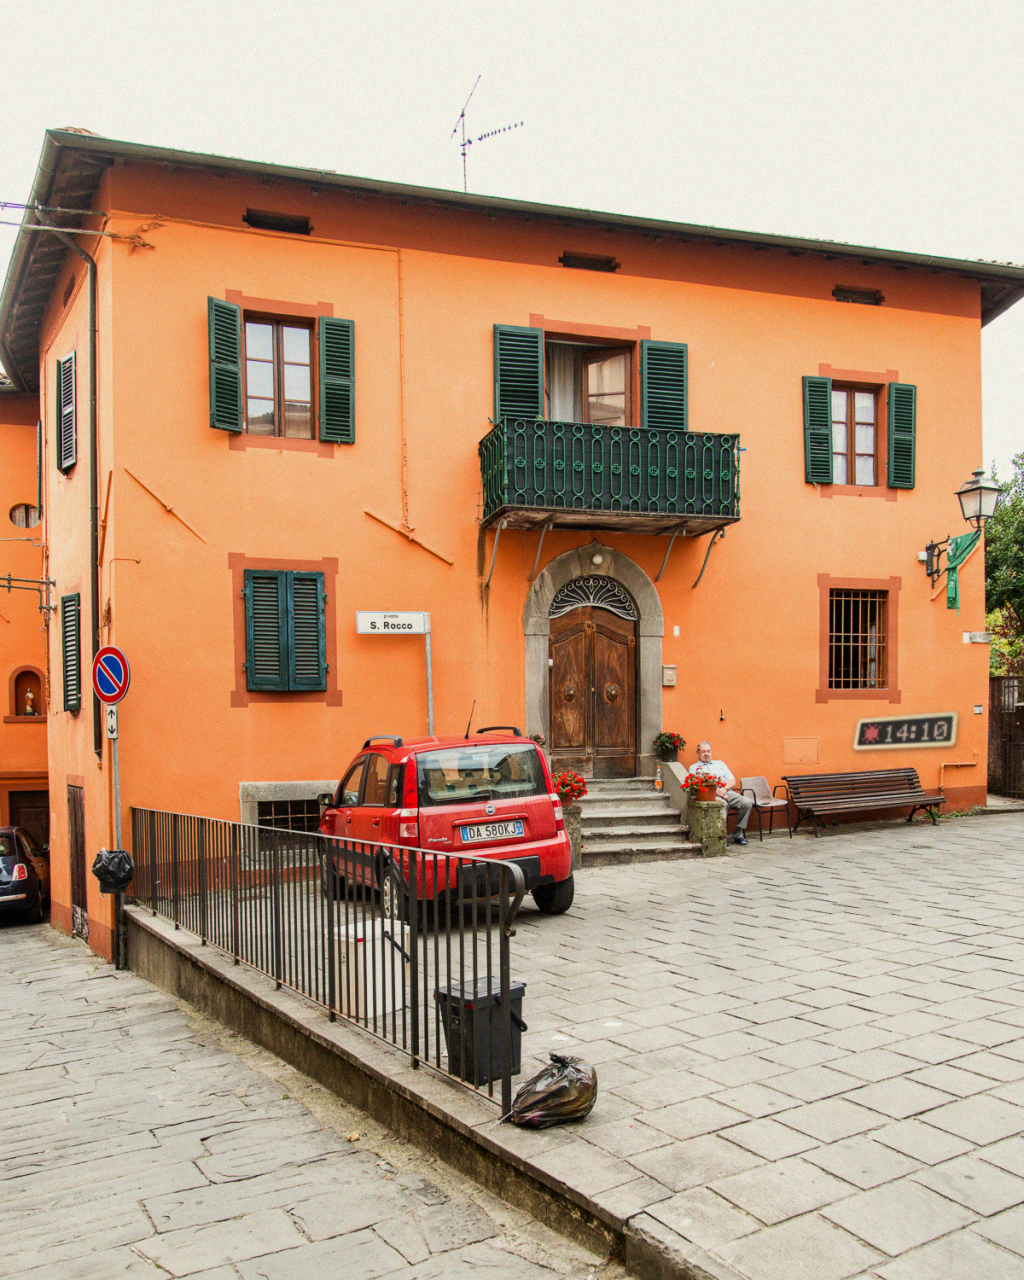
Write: 14:10
